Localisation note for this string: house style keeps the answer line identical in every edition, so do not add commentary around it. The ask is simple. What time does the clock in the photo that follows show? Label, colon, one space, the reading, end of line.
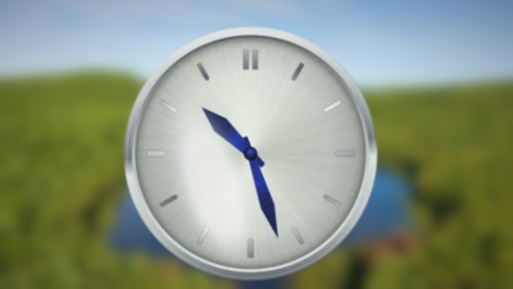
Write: 10:27
